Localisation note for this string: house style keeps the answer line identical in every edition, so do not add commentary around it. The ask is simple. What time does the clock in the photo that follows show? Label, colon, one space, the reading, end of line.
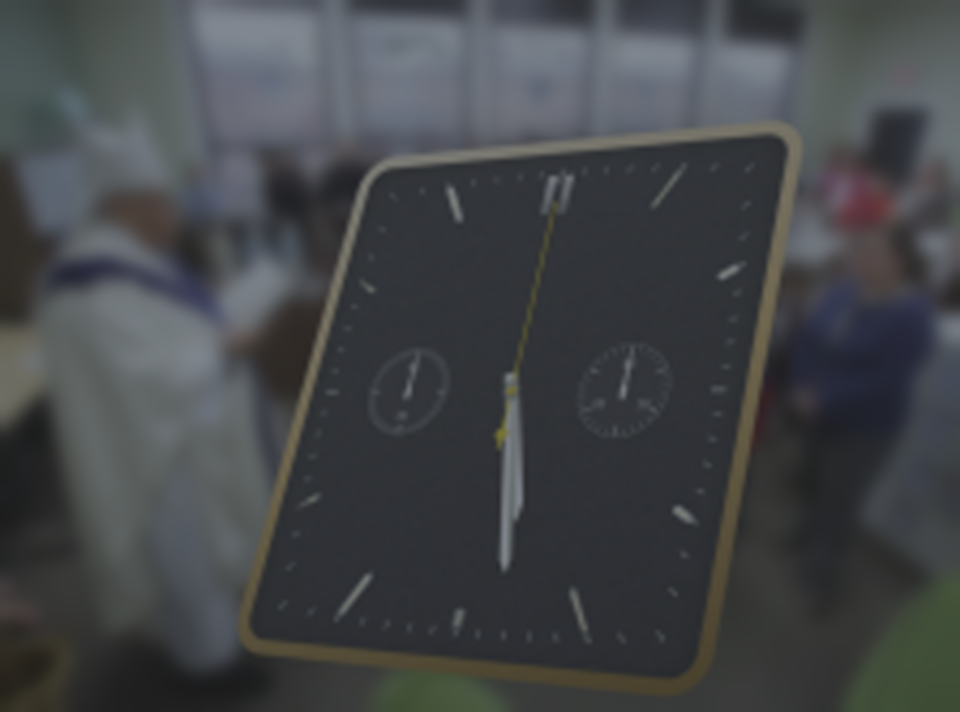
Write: 5:28
